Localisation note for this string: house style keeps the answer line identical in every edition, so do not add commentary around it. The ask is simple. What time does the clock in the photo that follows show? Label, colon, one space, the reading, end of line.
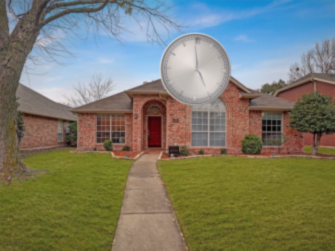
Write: 4:59
